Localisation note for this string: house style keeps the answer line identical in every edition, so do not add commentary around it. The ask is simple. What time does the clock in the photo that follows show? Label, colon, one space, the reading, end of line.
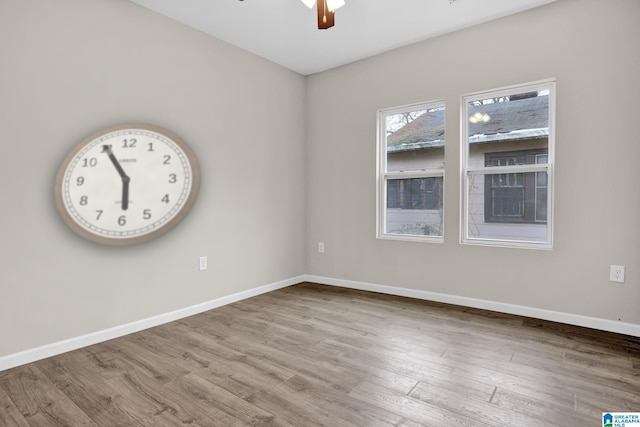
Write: 5:55
